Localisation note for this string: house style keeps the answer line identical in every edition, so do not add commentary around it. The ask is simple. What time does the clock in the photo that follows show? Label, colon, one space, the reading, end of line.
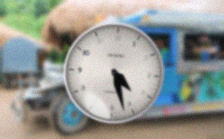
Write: 4:27
